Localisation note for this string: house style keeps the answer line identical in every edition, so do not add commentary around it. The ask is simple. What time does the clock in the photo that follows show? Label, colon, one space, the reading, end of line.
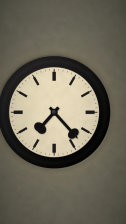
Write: 7:23
